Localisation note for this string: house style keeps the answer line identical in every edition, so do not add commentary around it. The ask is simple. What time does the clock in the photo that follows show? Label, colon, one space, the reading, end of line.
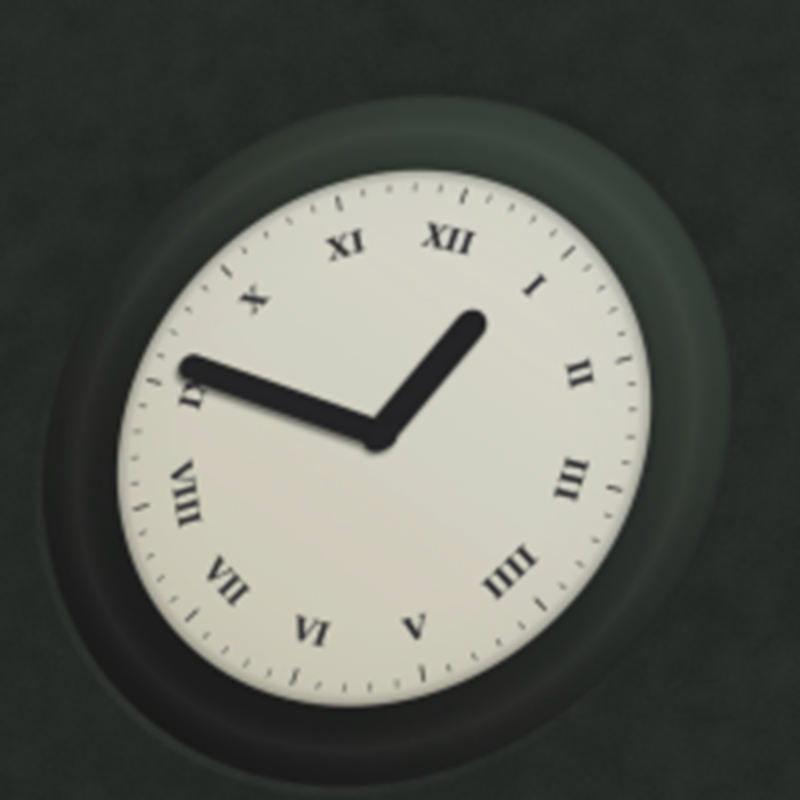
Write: 12:46
